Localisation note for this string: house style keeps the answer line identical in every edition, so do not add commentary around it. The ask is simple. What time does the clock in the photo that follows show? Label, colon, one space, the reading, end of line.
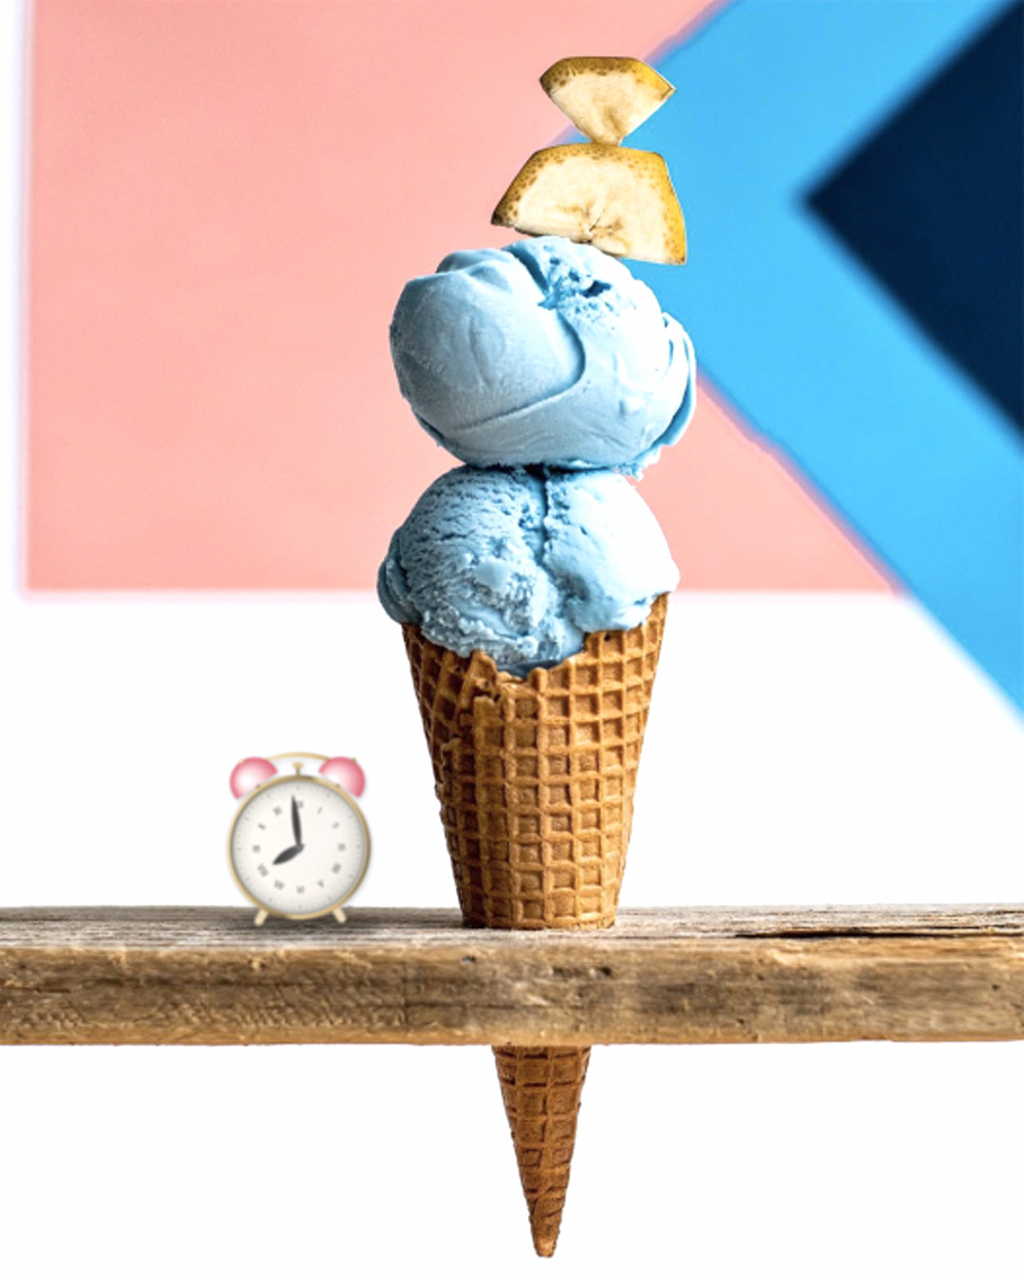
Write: 7:59
